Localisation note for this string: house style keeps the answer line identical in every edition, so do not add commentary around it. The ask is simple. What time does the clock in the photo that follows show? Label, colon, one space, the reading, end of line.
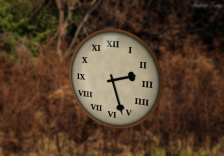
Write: 2:27
